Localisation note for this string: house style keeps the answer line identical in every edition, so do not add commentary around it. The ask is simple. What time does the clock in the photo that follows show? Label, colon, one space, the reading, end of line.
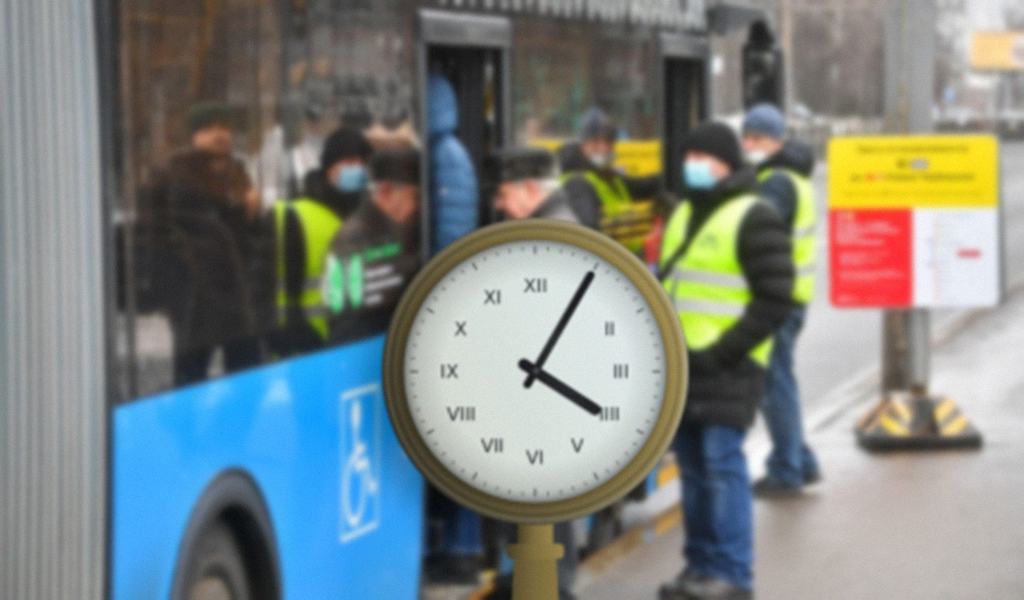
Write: 4:05
